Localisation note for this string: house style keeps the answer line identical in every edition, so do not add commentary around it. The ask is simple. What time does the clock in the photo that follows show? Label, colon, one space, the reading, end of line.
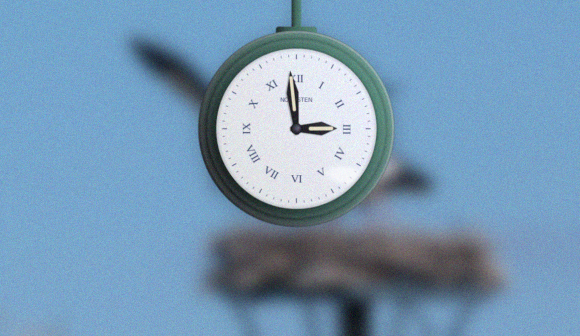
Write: 2:59
